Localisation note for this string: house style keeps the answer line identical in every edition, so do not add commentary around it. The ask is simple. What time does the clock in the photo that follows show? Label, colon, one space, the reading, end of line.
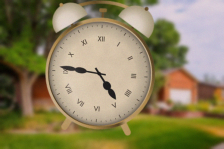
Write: 4:46
